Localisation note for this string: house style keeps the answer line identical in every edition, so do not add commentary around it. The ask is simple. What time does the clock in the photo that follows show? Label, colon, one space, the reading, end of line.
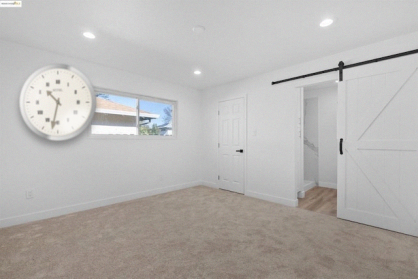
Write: 10:32
